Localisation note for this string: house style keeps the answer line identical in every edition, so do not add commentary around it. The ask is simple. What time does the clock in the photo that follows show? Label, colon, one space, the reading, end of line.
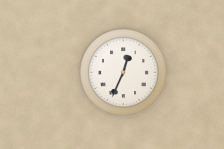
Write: 12:34
